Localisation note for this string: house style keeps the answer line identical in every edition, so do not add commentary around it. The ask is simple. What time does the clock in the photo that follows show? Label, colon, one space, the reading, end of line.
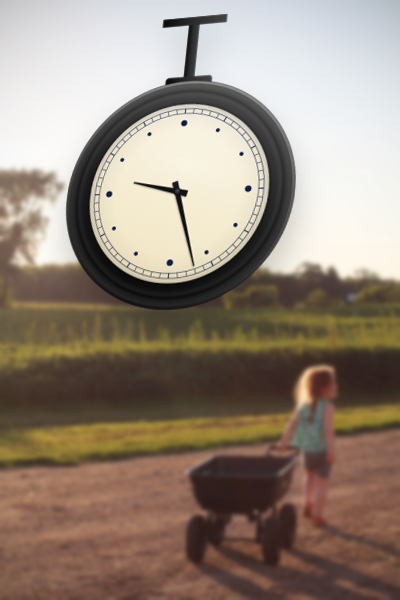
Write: 9:27
